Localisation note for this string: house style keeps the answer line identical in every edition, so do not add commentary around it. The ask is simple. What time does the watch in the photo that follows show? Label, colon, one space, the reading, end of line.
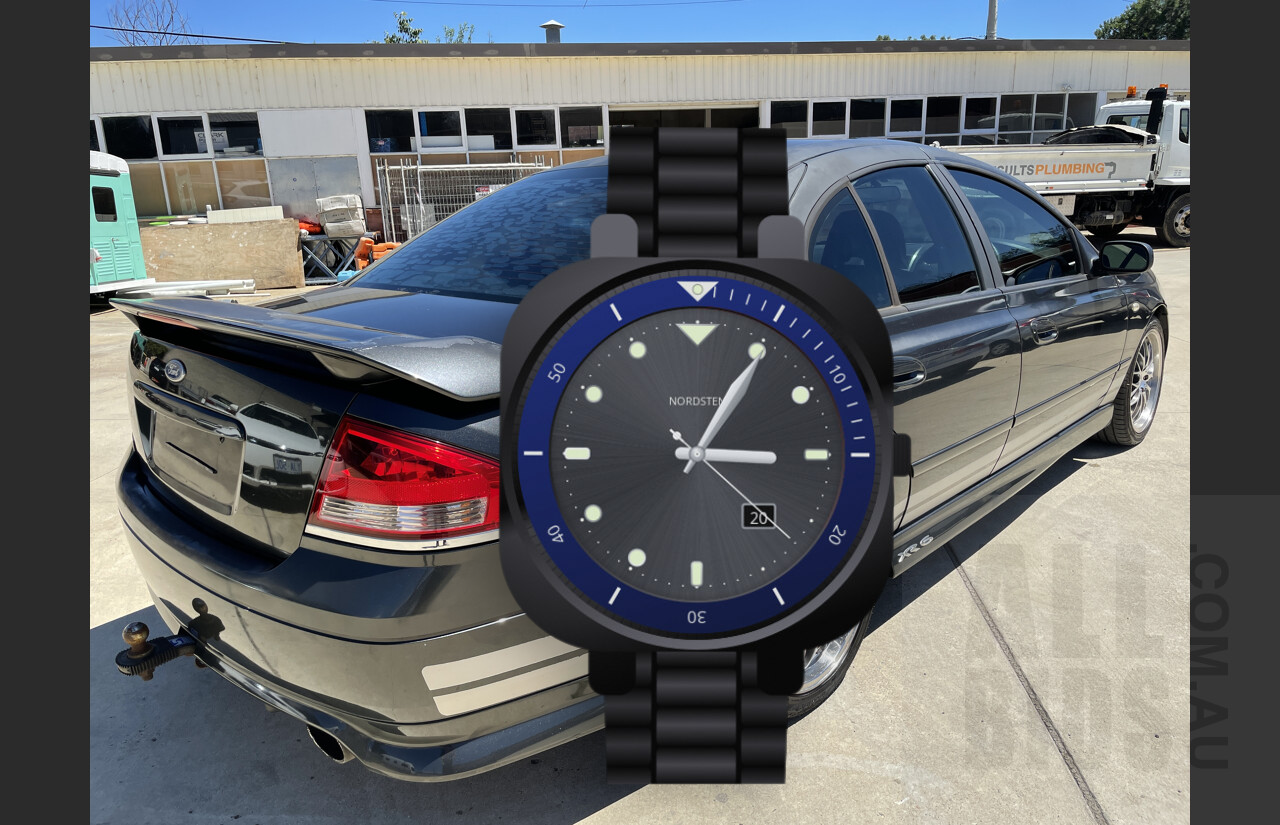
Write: 3:05:22
